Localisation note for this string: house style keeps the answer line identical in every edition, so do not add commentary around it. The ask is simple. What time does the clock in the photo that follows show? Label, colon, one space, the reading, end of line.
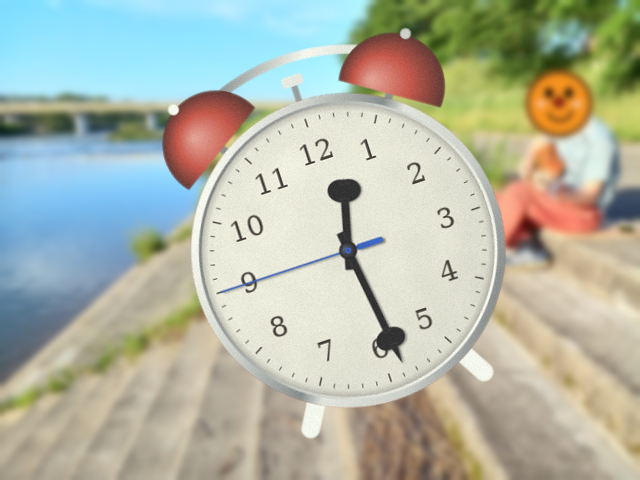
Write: 12:28:45
